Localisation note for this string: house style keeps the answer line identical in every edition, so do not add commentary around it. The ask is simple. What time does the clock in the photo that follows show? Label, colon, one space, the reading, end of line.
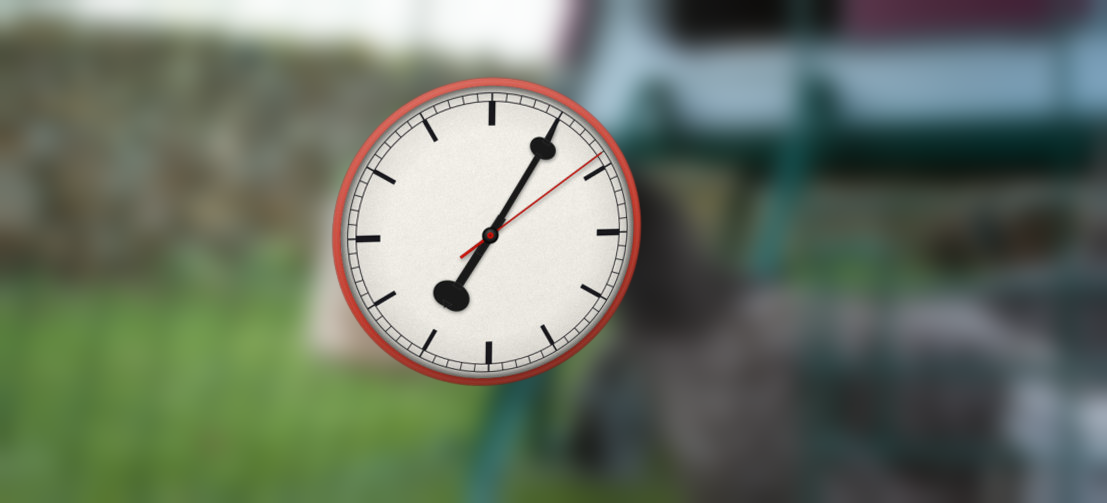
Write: 7:05:09
